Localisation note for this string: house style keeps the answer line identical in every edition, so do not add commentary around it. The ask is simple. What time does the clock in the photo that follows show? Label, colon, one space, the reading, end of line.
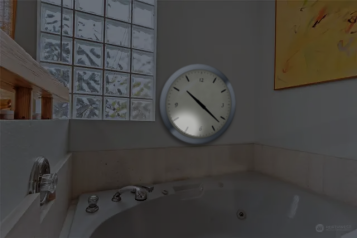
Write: 10:22
